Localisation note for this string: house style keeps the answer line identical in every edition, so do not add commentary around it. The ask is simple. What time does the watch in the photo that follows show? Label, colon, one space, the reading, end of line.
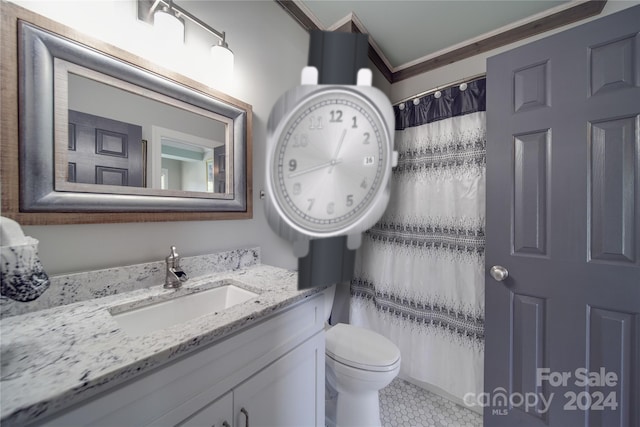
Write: 12:43
